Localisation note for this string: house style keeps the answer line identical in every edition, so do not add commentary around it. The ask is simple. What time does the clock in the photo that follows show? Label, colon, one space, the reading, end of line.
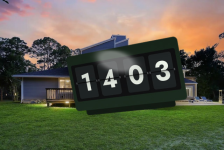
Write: 14:03
